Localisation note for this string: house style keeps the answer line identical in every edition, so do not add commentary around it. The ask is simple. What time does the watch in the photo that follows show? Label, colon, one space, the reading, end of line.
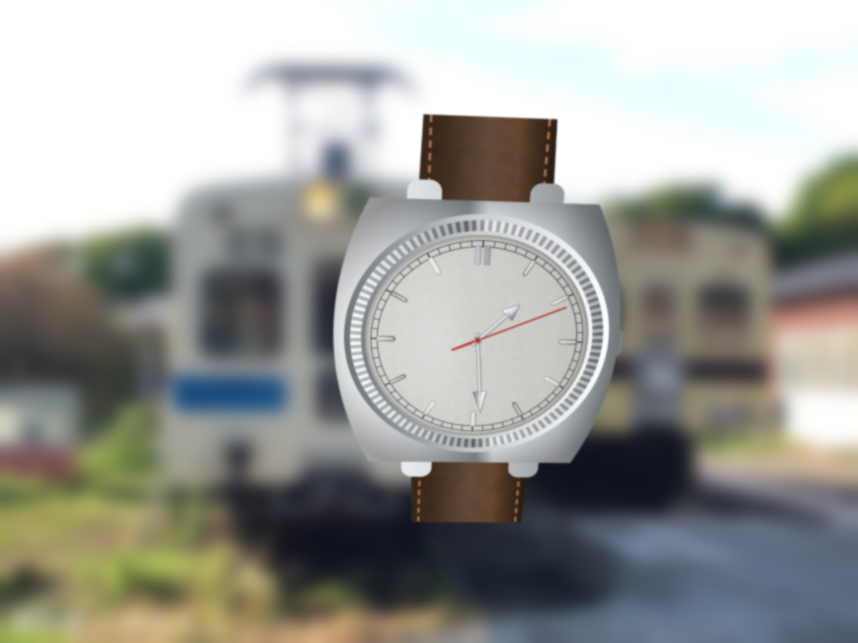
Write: 1:29:11
